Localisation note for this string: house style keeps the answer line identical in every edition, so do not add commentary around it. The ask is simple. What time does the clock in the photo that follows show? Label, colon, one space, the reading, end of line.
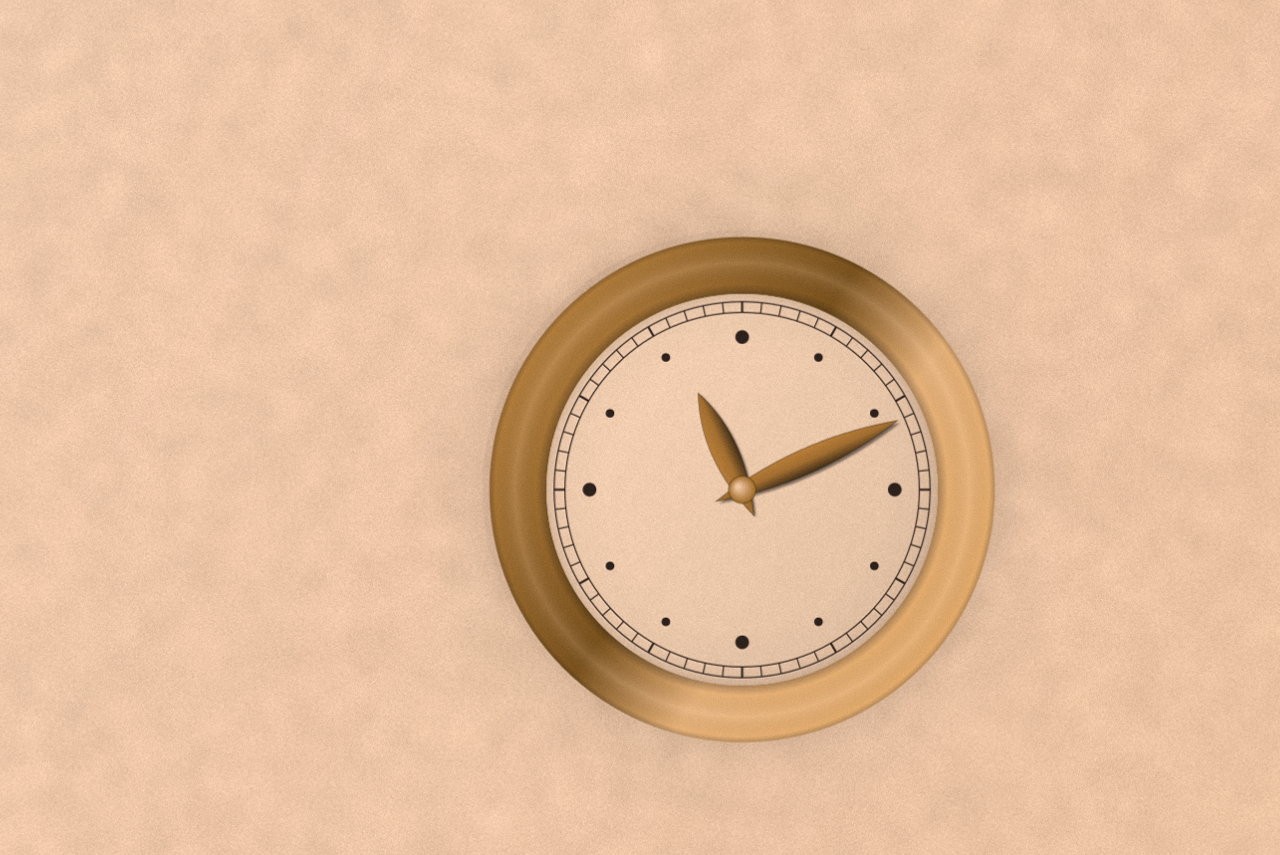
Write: 11:11
